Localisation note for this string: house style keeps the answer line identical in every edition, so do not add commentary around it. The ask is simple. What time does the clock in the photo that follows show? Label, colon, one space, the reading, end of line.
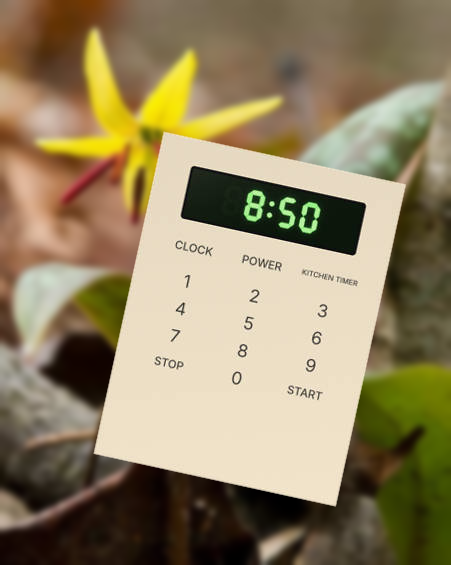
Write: 8:50
